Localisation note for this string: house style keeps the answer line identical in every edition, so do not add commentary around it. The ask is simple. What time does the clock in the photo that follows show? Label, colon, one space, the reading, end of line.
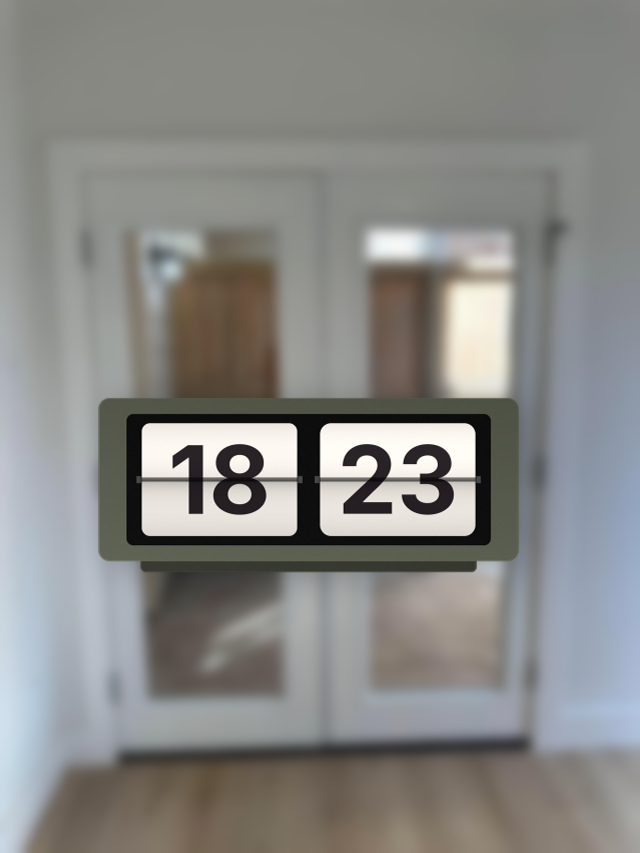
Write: 18:23
